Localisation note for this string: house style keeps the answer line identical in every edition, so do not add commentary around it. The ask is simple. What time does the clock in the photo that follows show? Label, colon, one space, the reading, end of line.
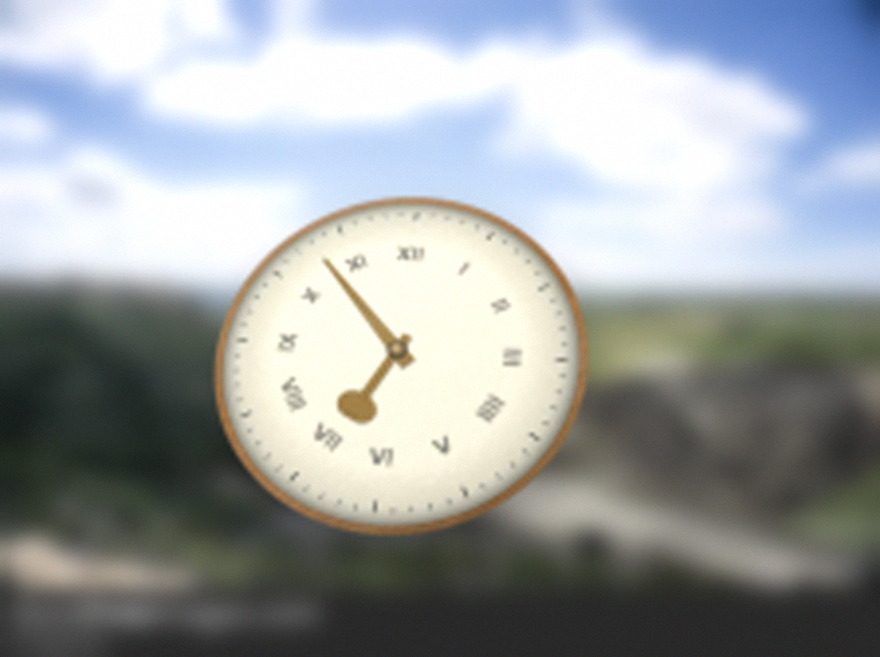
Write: 6:53
